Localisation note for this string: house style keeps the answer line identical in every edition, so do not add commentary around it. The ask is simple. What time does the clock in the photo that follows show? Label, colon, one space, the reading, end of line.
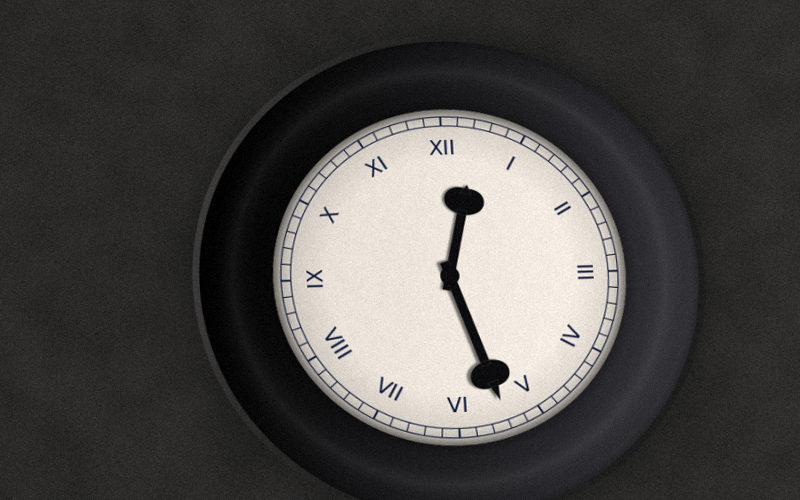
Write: 12:27
